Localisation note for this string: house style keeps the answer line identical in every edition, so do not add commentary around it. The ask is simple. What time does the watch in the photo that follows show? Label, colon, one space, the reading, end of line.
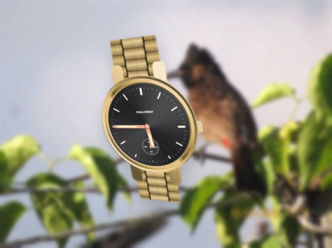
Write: 5:45
